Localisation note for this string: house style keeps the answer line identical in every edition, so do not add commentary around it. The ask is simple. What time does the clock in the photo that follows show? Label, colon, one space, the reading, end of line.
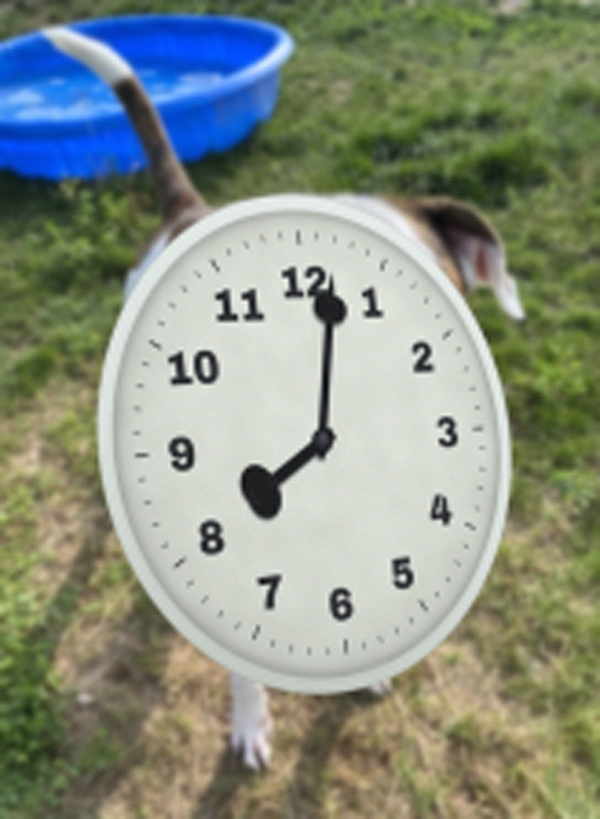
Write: 8:02
